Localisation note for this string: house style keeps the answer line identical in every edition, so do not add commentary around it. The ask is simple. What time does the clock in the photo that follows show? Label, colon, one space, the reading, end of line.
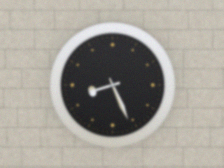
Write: 8:26
